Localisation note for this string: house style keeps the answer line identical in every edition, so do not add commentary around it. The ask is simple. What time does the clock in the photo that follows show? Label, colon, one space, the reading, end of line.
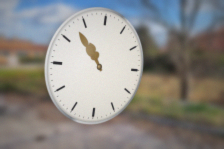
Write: 10:53
